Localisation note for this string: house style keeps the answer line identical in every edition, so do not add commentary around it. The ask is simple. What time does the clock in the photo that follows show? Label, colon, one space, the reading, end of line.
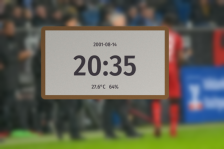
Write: 20:35
